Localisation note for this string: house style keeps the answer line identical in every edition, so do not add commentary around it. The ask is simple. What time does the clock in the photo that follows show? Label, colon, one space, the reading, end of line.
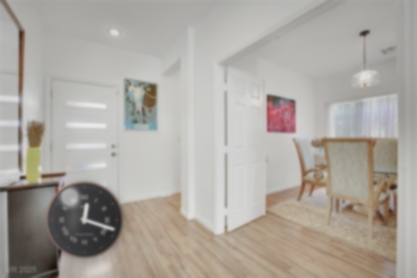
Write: 12:18
